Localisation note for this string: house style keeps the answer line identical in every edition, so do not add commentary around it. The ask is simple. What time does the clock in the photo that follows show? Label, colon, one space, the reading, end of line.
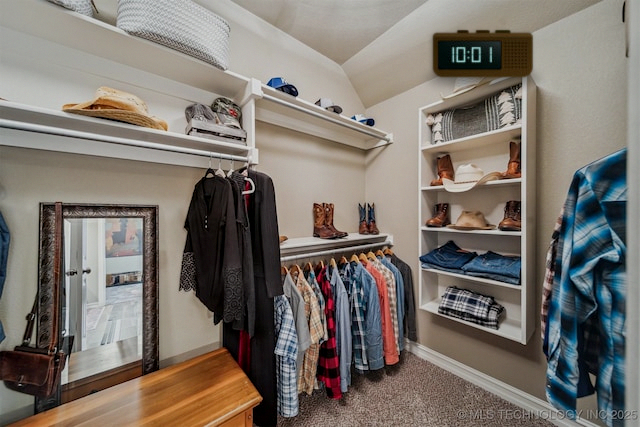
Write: 10:01
